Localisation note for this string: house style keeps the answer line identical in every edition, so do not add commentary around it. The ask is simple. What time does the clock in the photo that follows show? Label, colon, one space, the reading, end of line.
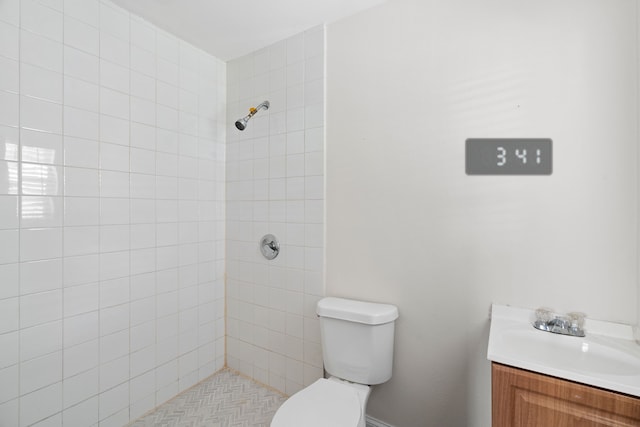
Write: 3:41
